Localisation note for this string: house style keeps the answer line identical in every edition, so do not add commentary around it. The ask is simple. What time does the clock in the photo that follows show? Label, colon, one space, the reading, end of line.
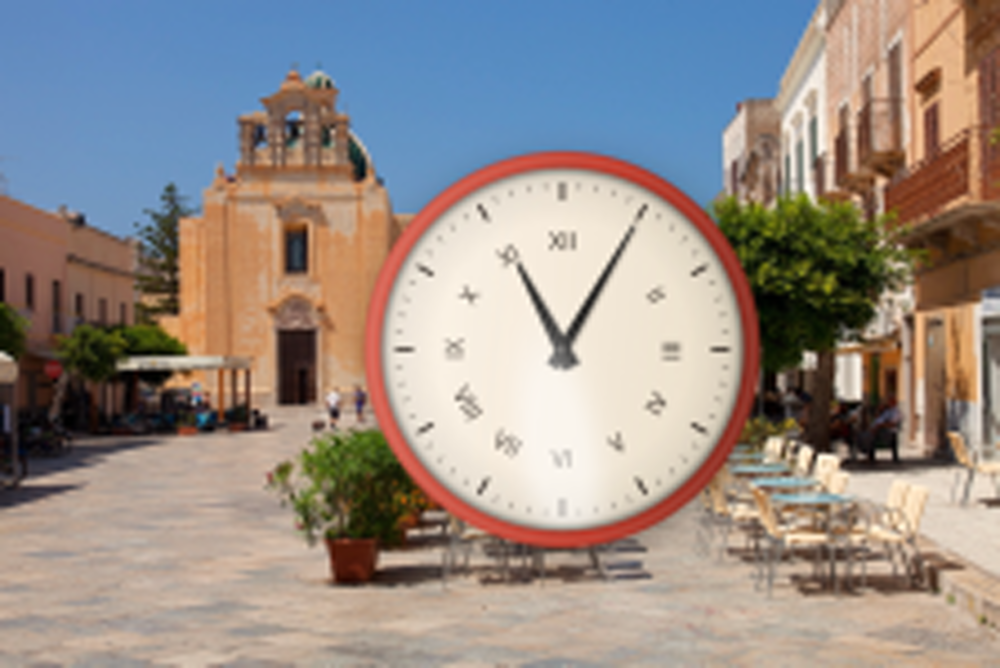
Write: 11:05
